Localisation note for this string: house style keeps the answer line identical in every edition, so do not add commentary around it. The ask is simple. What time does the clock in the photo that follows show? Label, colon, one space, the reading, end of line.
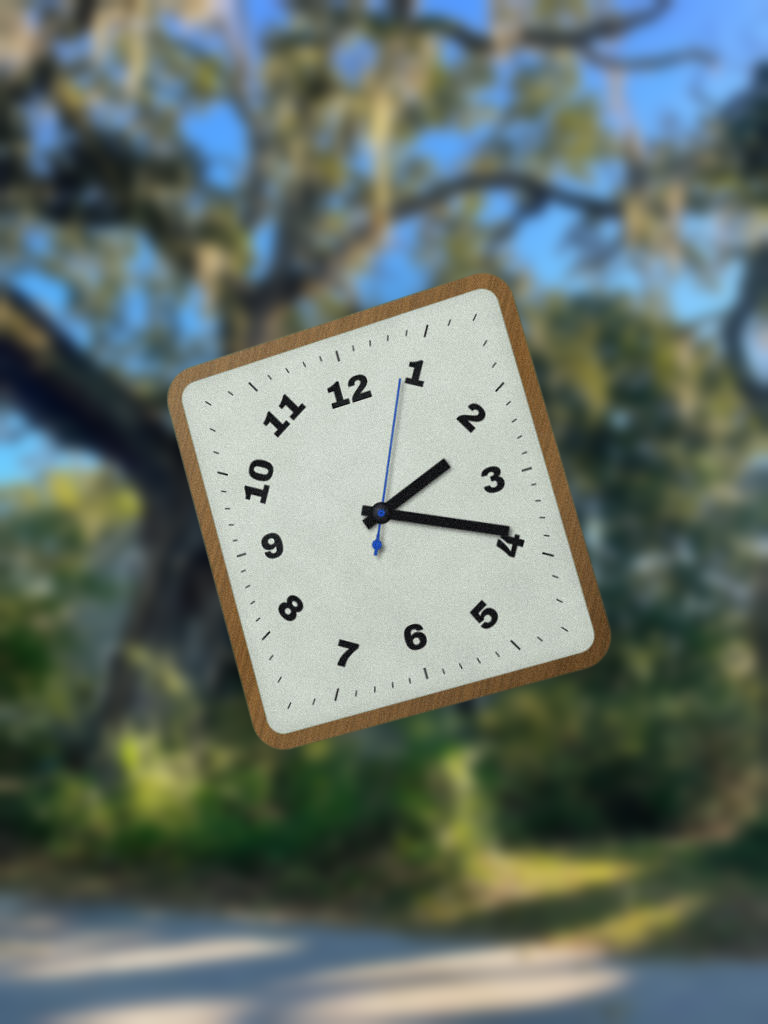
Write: 2:19:04
